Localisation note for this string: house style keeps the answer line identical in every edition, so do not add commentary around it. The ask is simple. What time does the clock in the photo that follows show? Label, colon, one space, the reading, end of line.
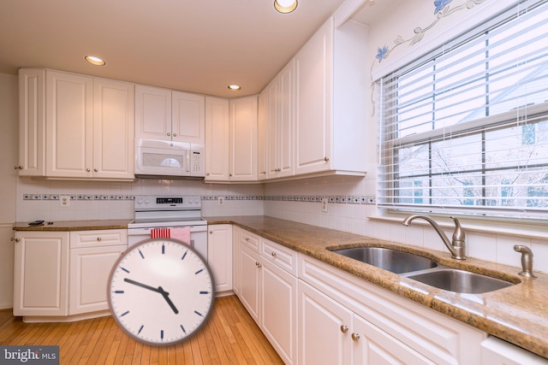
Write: 4:48
